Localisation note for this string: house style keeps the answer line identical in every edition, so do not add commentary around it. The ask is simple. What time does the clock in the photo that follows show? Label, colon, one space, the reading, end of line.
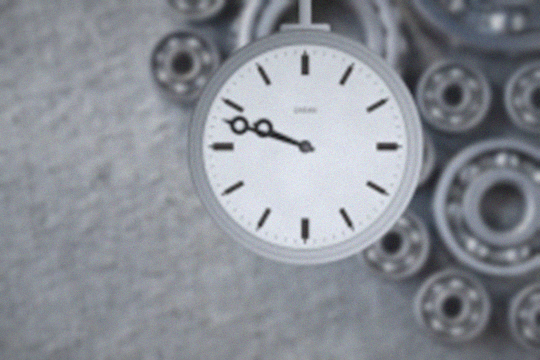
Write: 9:48
